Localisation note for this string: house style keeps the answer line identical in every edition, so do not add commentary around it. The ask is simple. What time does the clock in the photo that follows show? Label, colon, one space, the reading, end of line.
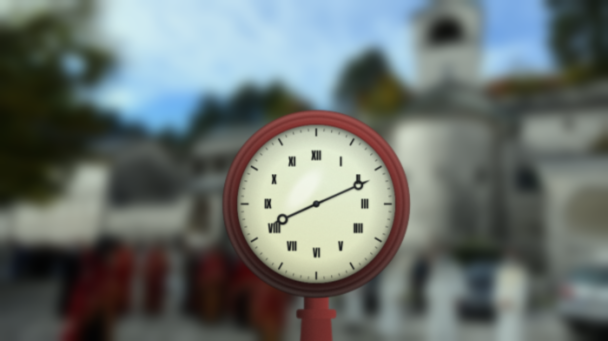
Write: 8:11
